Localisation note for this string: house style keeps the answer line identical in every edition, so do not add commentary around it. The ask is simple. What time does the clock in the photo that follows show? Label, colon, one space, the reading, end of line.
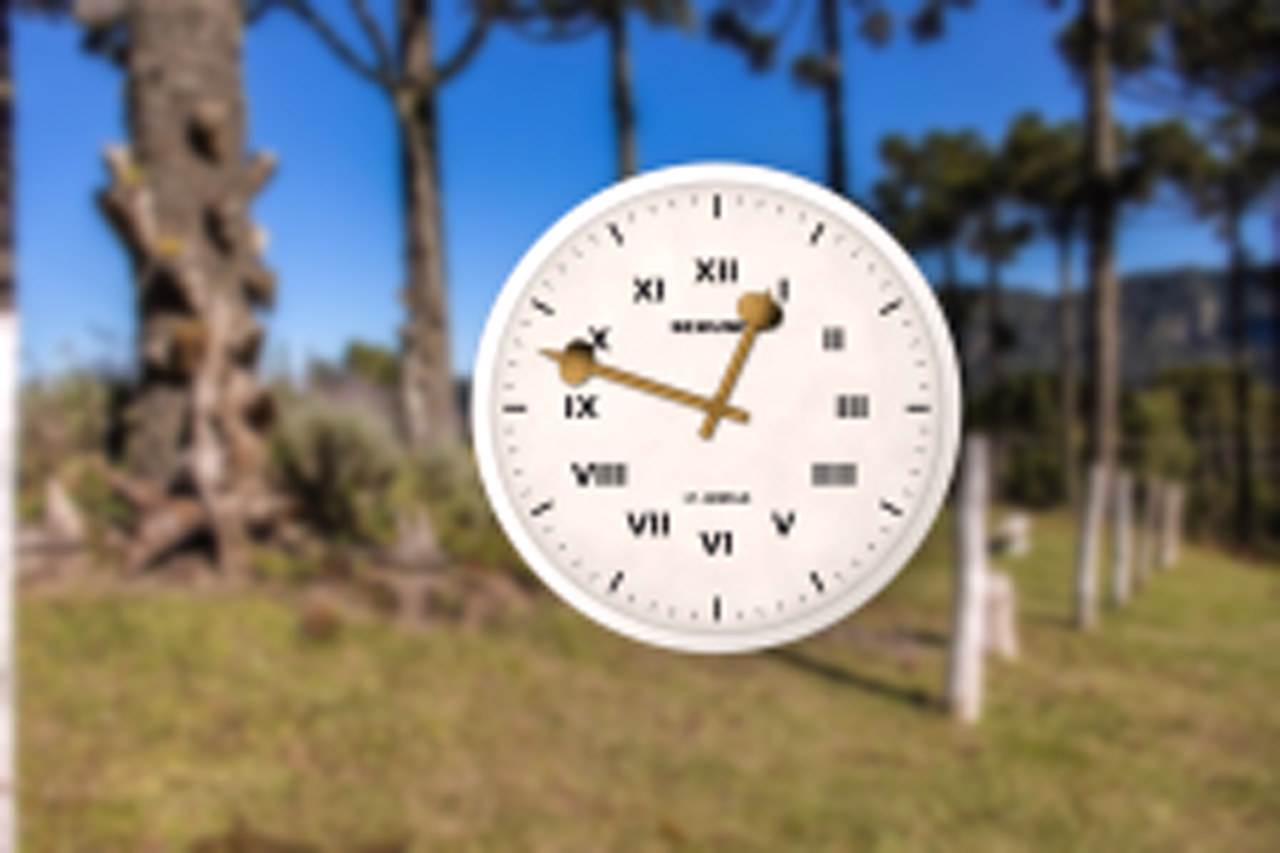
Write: 12:48
